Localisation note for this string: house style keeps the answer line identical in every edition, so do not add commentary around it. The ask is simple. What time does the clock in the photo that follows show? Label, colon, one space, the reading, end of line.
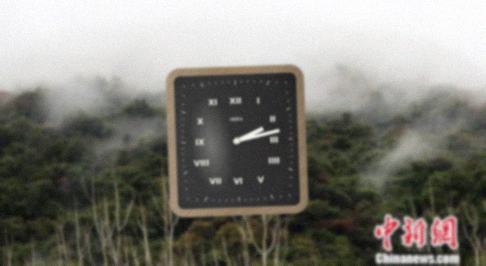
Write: 2:13
